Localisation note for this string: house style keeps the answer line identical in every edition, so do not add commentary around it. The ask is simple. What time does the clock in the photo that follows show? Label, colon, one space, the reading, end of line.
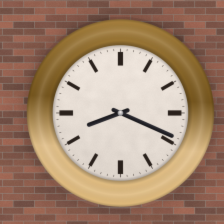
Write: 8:19
